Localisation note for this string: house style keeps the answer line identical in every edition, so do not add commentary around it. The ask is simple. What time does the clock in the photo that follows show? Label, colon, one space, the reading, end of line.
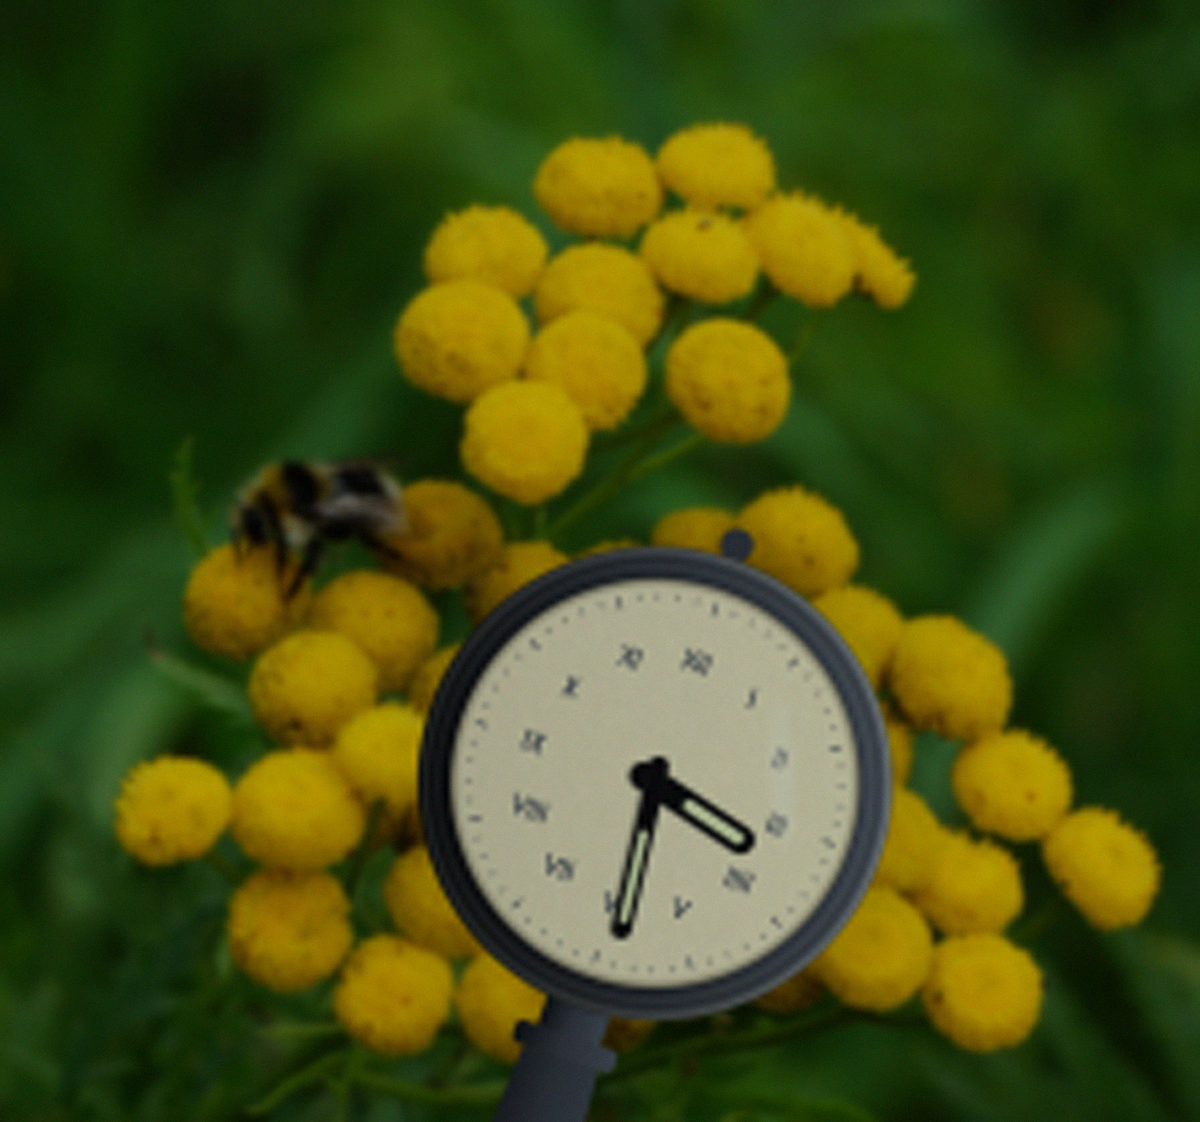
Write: 3:29
